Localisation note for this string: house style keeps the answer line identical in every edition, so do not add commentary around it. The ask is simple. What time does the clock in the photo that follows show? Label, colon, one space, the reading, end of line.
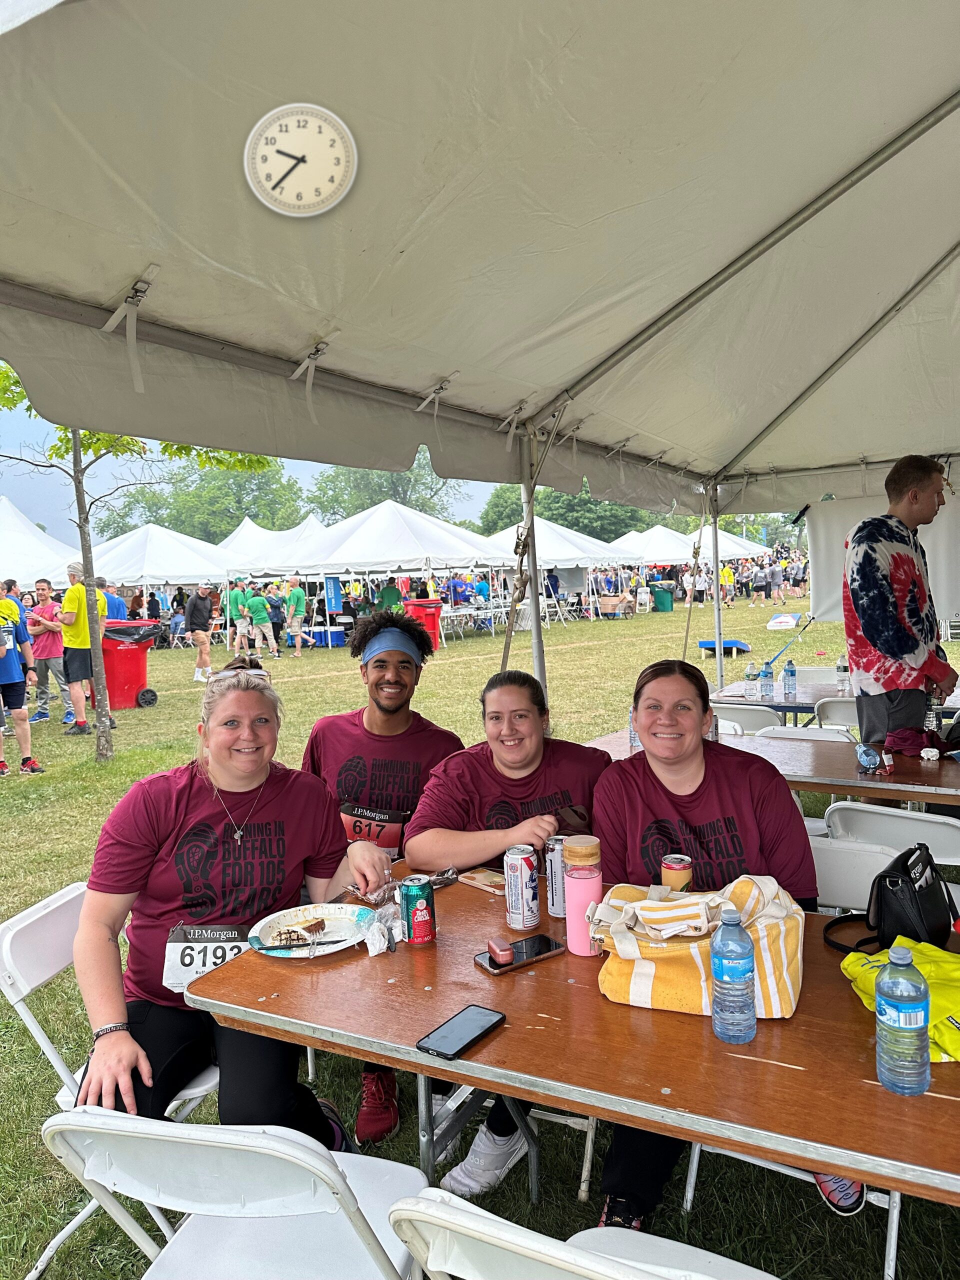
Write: 9:37
